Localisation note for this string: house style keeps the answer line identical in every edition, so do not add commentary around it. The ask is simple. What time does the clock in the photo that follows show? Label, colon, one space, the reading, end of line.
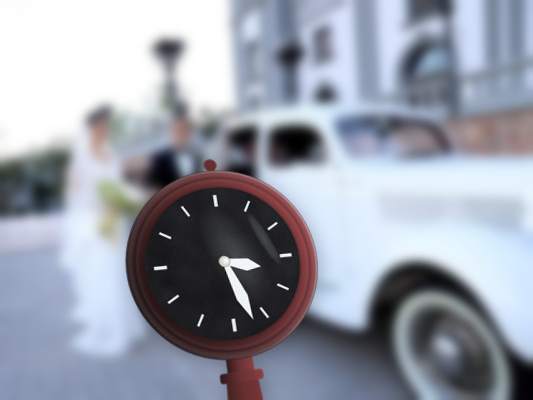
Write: 3:27
